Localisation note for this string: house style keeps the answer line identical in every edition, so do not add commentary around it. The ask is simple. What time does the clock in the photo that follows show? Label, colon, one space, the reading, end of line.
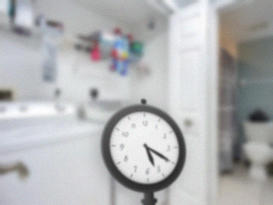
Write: 5:20
